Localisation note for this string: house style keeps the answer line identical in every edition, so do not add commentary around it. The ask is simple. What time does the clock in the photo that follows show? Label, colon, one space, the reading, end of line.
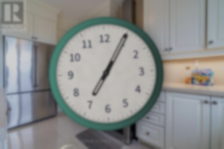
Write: 7:05
